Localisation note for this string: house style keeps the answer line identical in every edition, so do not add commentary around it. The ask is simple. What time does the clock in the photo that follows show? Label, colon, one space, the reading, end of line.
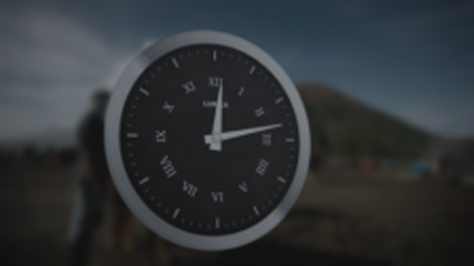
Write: 12:13
